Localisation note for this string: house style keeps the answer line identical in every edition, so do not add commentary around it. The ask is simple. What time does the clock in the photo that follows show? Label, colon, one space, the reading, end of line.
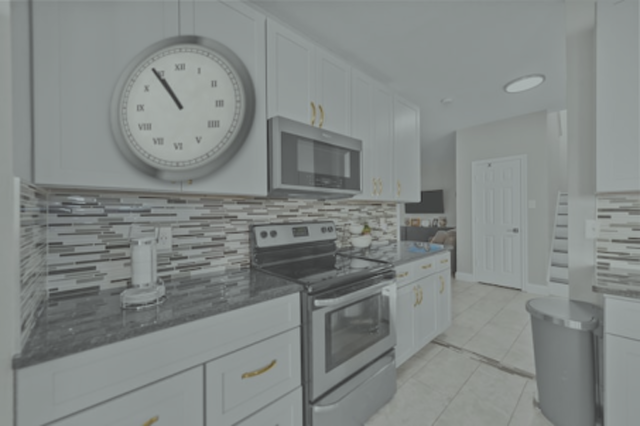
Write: 10:54
